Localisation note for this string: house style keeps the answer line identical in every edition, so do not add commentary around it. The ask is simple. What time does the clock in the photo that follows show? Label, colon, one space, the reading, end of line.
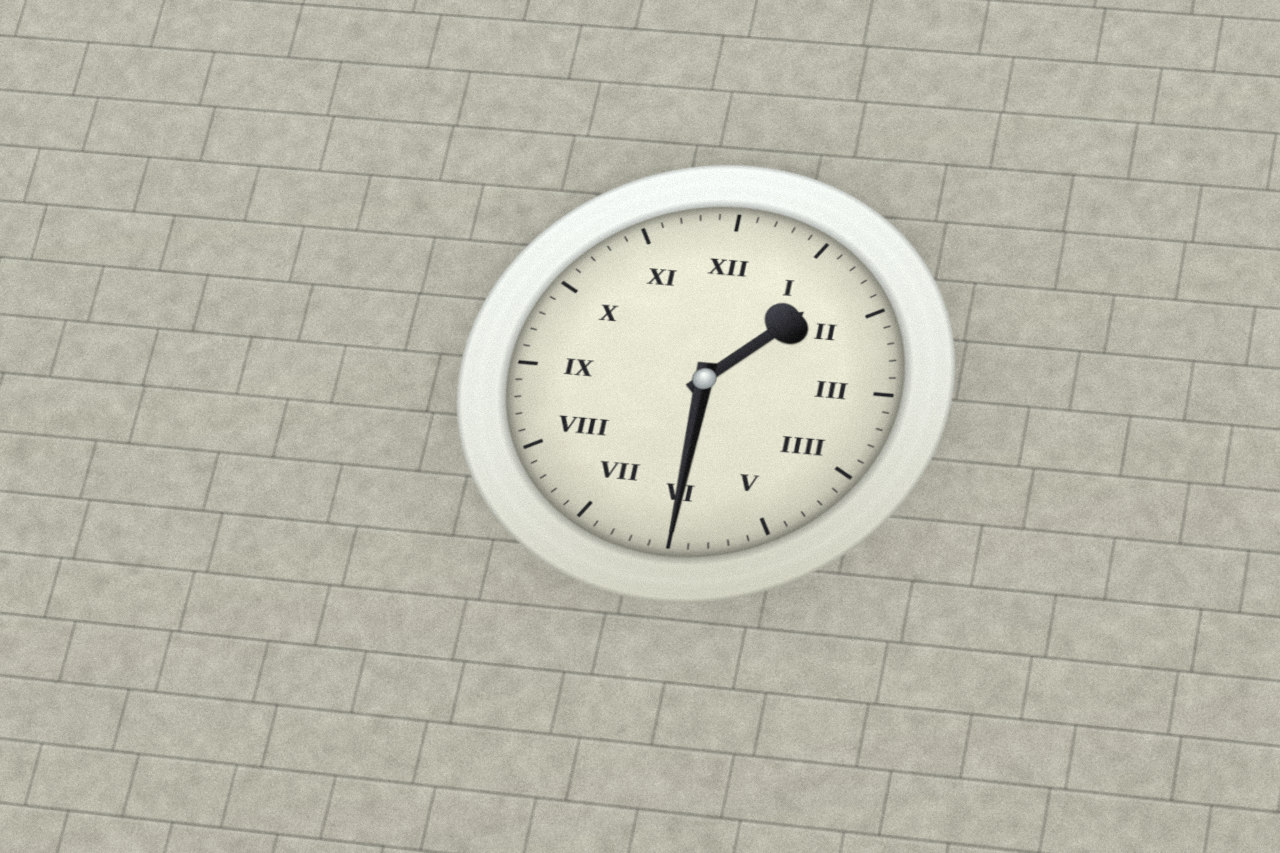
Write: 1:30
